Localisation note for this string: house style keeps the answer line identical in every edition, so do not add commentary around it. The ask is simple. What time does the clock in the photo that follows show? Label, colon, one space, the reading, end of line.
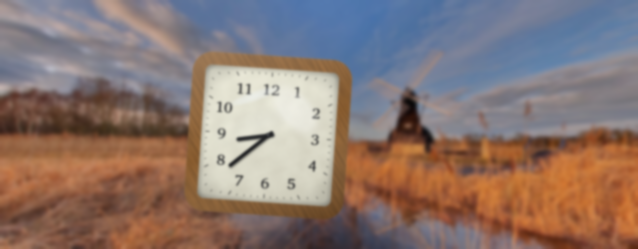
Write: 8:38
